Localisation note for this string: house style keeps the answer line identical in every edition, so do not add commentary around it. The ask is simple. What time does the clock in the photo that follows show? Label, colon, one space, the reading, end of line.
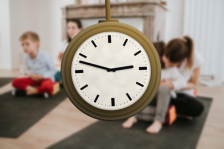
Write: 2:48
